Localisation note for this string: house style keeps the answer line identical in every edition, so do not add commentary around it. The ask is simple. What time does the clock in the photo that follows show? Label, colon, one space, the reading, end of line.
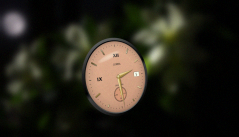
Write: 2:29
